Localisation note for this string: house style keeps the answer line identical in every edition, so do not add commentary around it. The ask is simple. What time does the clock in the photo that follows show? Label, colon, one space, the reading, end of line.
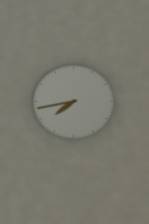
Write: 7:43
